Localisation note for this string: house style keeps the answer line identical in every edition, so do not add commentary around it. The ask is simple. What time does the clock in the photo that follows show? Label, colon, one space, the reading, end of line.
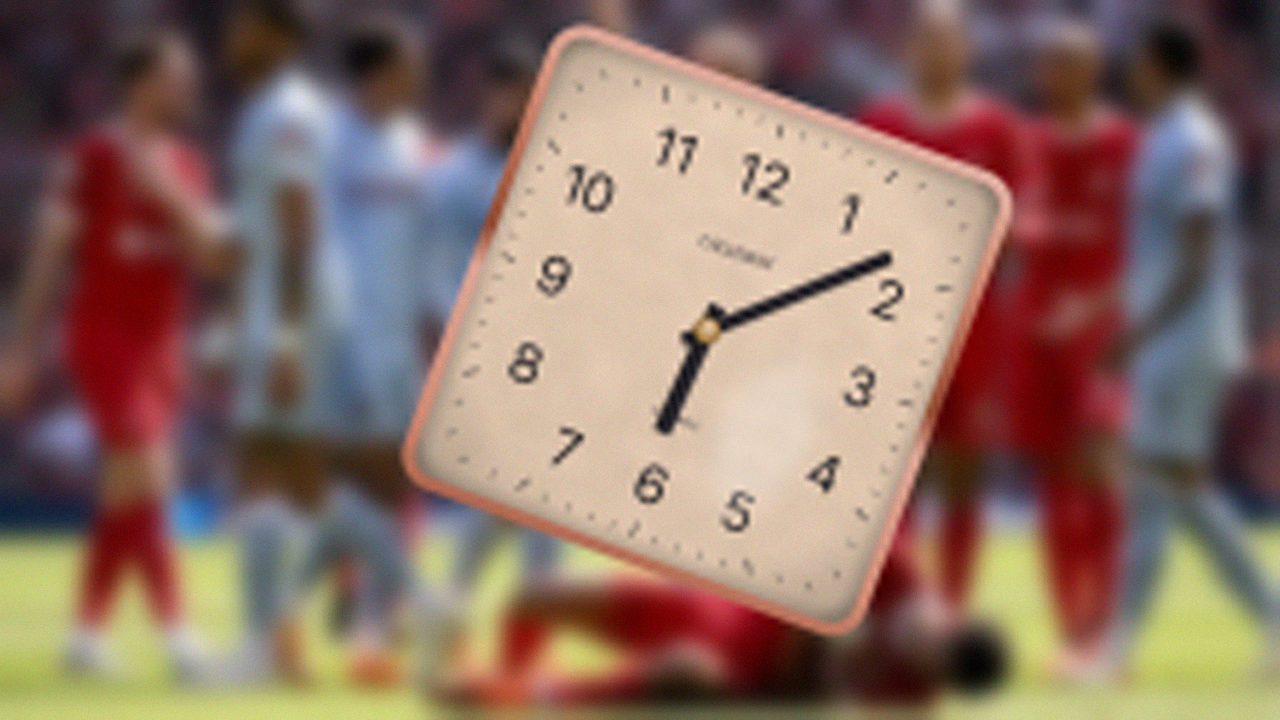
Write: 6:08
